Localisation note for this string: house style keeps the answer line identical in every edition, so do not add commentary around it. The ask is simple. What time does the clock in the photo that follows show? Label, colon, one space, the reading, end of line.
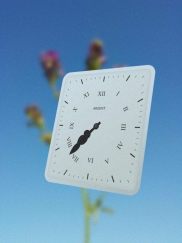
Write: 7:37
